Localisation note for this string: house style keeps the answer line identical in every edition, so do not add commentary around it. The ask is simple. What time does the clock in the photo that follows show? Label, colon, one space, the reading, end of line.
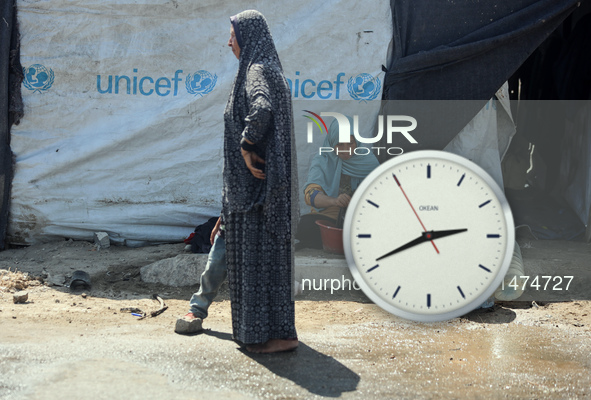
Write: 2:40:55
